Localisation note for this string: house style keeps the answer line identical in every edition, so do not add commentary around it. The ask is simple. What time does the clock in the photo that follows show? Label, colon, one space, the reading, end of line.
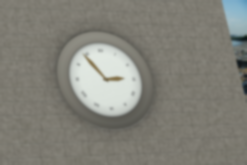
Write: 2:54
